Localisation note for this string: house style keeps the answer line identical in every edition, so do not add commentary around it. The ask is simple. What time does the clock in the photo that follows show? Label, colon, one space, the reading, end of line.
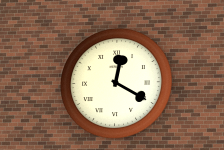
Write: 12:20
